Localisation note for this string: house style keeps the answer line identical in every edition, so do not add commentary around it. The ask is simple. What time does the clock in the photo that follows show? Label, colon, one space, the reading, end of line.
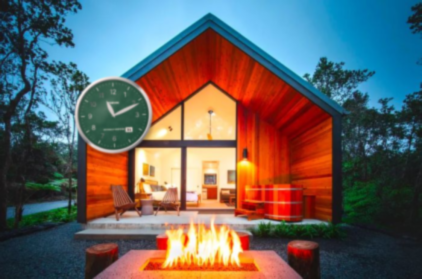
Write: 11:11
